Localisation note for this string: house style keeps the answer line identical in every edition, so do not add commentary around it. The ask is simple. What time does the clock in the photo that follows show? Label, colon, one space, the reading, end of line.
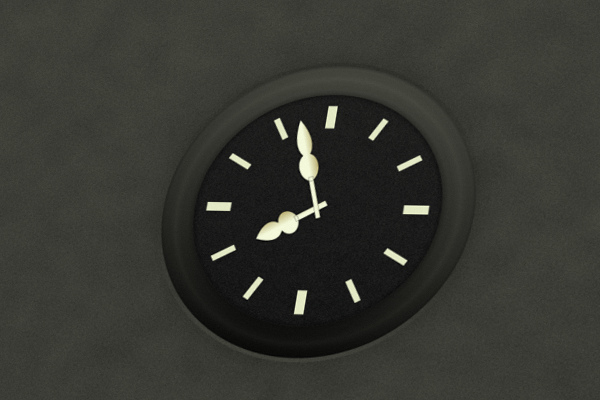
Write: 7:57
